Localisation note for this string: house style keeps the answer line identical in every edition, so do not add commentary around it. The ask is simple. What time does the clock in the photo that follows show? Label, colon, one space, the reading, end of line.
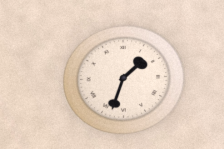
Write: 1:33
